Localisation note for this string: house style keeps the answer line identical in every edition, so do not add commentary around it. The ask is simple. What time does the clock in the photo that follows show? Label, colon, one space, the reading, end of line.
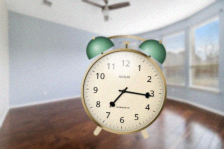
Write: 7:16
